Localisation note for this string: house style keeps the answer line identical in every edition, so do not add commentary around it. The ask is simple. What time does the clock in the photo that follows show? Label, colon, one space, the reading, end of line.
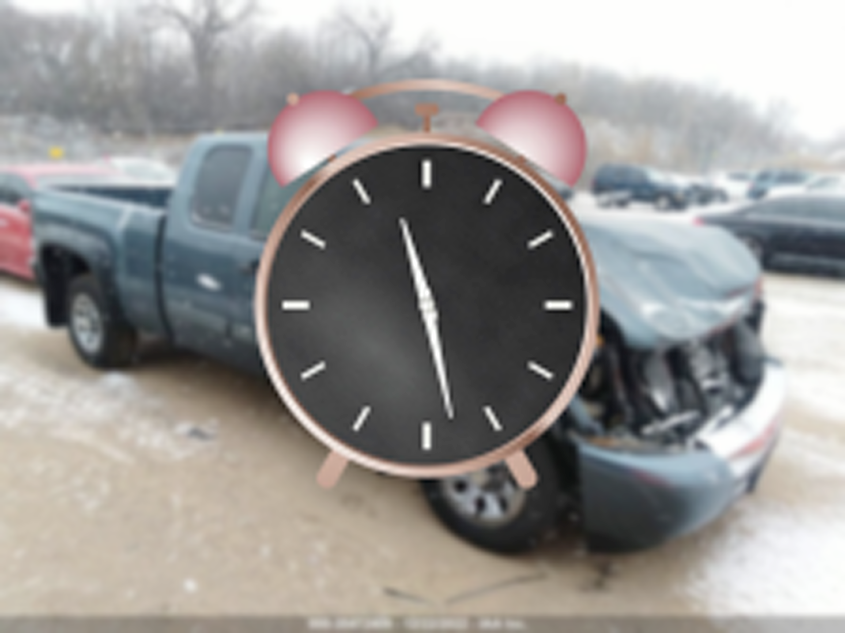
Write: 11:28
